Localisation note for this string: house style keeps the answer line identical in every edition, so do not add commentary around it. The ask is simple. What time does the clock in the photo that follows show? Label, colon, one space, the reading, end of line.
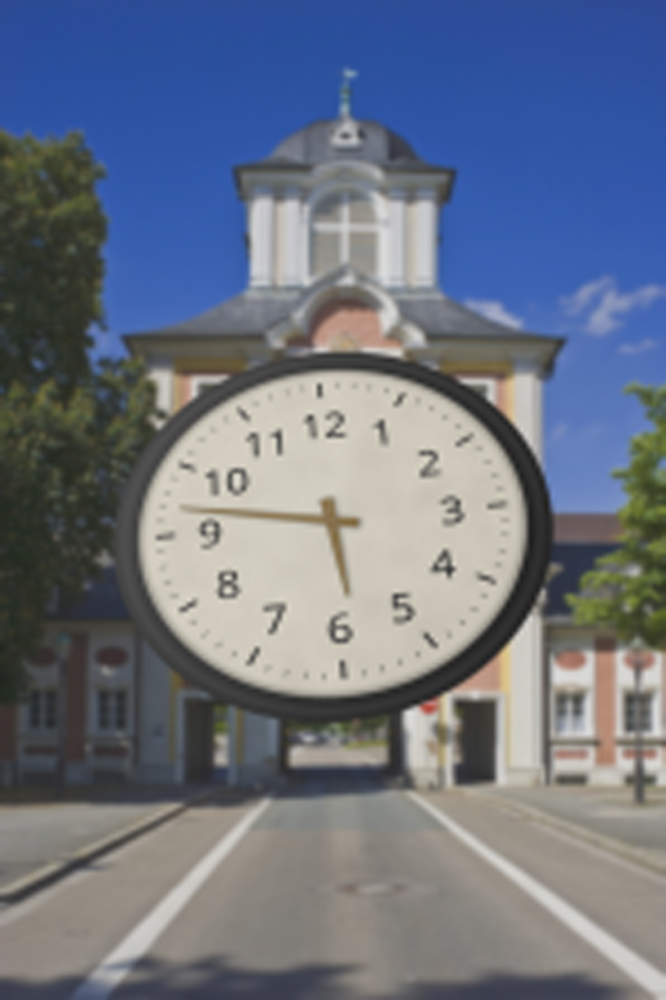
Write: 5:47
